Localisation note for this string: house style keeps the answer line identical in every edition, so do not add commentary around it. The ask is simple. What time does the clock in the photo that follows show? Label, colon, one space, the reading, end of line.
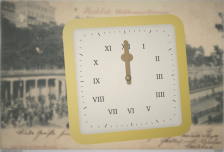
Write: 12:00
